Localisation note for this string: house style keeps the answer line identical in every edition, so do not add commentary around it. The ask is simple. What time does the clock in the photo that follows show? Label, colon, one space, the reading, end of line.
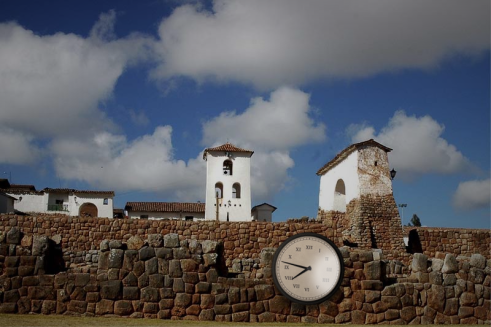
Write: 7:47
